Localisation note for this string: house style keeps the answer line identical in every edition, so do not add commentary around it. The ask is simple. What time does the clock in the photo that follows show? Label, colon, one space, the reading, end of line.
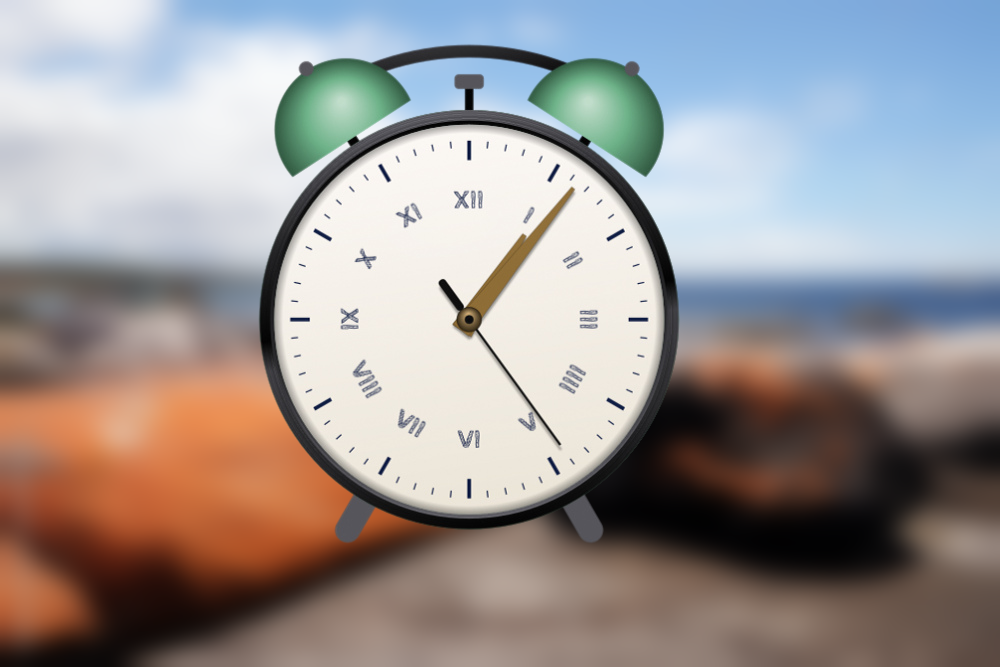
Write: 1:06:24
